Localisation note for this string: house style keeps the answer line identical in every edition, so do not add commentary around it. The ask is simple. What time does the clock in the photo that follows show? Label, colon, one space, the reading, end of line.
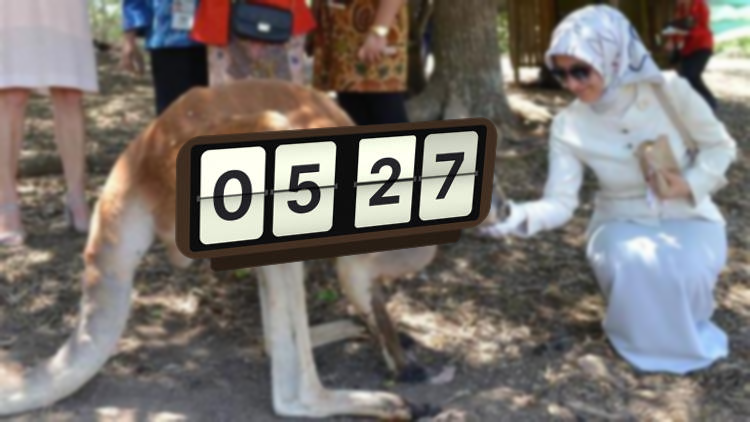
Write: 5:27
